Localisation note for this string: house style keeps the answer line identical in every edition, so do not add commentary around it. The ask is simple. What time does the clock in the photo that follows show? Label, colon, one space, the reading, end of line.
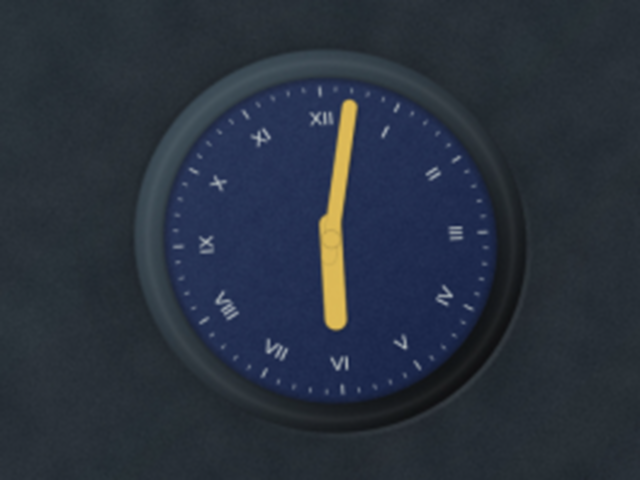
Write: 6:02
